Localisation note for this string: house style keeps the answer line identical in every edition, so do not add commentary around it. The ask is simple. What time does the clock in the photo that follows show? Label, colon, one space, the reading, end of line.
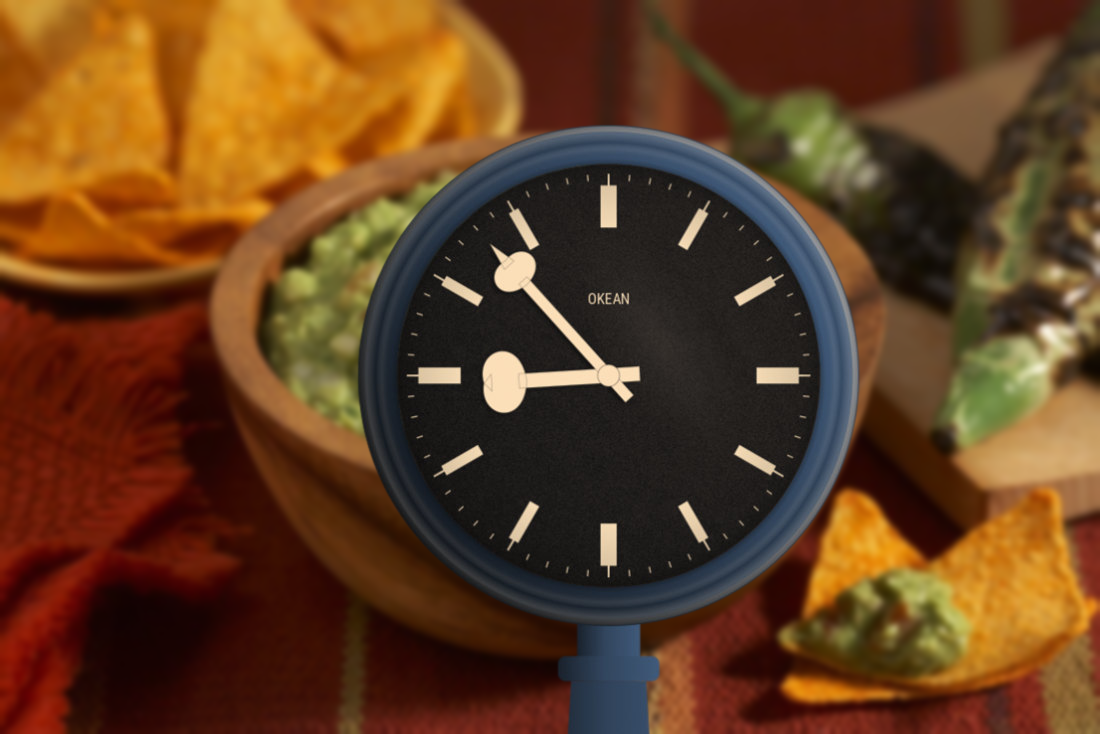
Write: 8:53
